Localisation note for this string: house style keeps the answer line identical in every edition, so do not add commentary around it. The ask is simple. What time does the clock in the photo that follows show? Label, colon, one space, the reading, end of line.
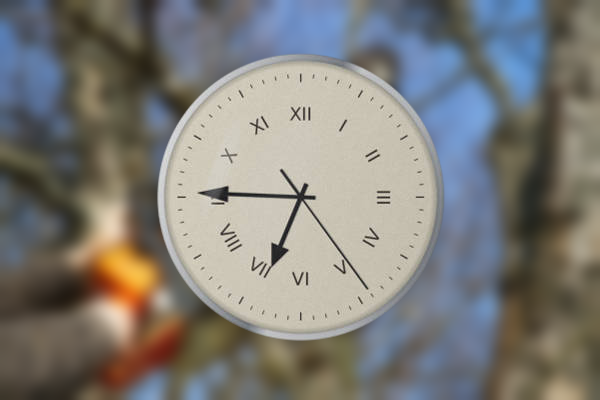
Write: 6:45:24
